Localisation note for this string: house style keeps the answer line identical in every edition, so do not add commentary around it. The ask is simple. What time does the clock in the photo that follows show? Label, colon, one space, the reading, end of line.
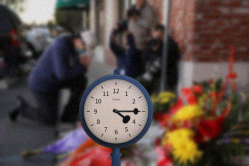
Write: 4:15
